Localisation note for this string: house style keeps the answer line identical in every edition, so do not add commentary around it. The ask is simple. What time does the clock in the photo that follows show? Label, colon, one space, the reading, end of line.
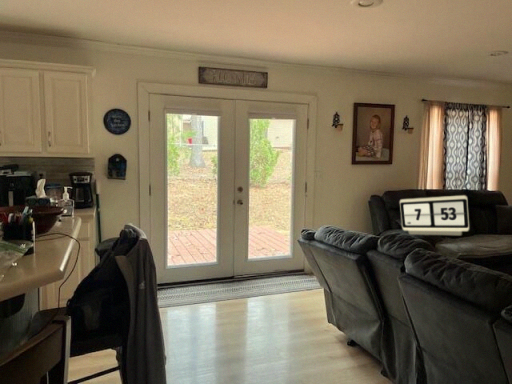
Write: 7:53
